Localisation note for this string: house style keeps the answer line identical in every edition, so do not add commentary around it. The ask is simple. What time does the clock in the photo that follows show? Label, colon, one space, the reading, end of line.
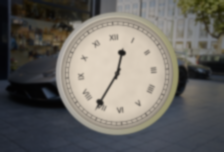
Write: 12:36
